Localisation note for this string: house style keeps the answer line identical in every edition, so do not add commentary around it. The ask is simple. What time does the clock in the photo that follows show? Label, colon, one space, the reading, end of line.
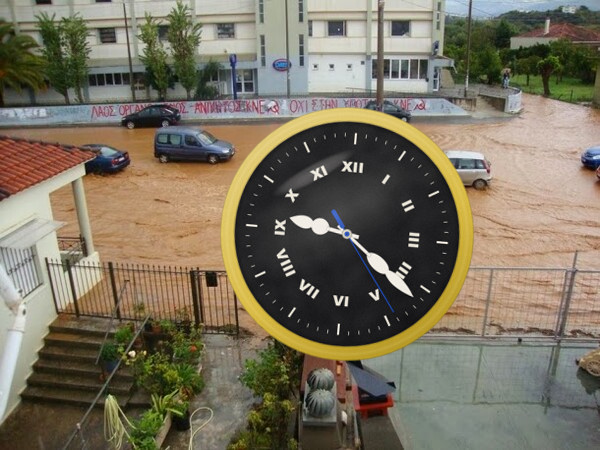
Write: 9:21:24
